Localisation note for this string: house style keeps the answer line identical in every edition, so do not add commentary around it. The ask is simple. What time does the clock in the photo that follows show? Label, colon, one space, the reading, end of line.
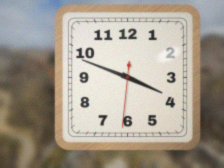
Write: 3:48:31
